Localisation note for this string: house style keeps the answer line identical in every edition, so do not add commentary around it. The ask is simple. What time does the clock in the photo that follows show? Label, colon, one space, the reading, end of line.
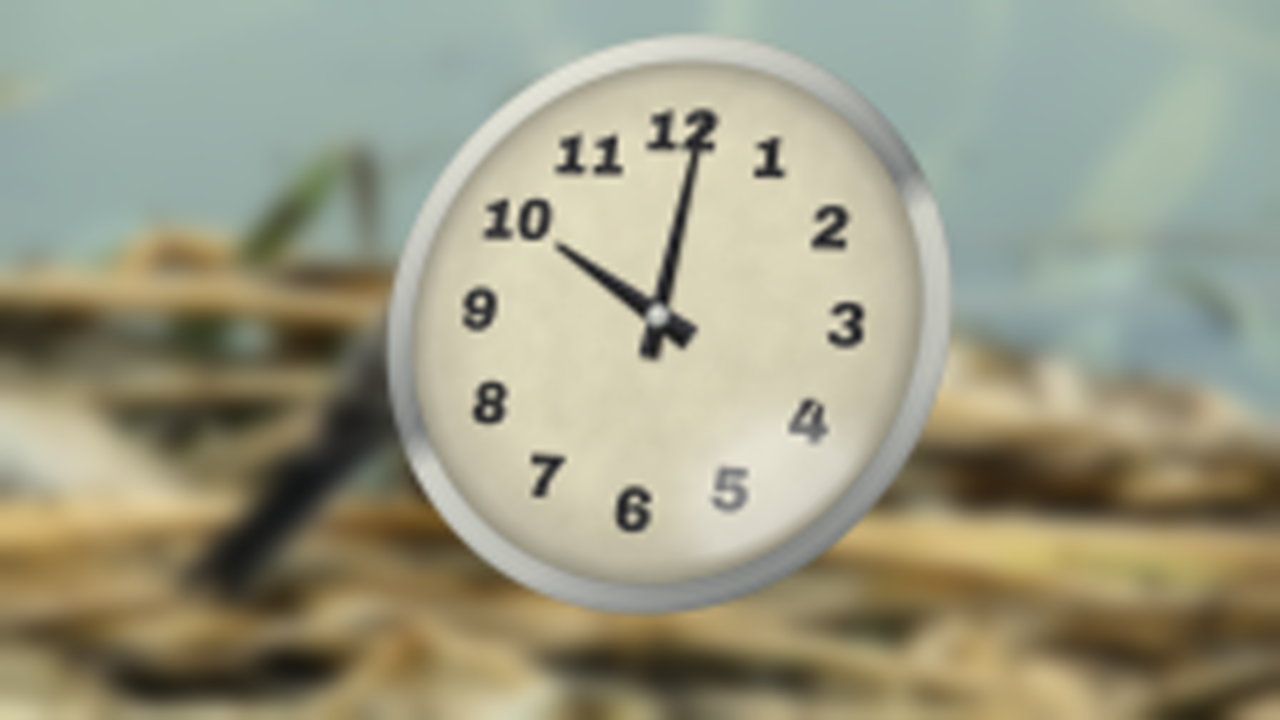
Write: 10:01
